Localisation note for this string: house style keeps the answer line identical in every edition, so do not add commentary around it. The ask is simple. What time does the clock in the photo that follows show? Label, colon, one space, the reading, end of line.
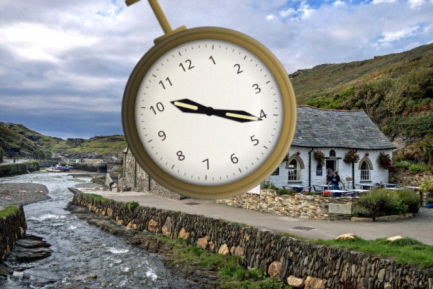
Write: 10:21
